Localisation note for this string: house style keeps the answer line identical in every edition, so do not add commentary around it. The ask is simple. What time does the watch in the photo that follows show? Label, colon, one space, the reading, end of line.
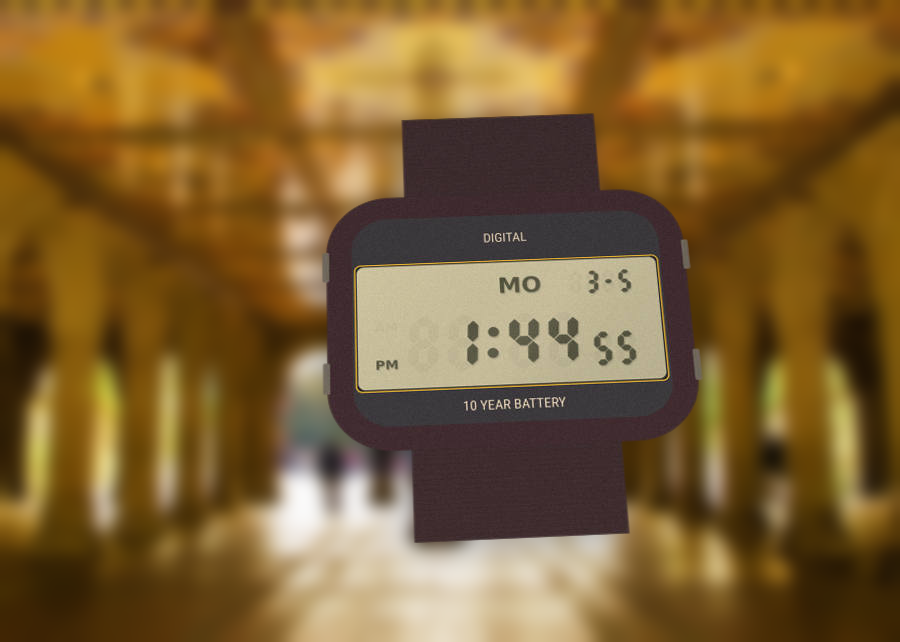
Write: 1:44:55
